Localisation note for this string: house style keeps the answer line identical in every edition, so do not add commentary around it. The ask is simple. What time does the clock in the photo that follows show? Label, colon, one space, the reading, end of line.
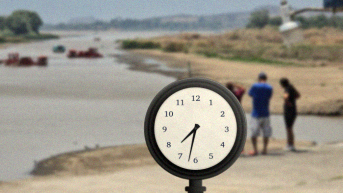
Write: 7:32
